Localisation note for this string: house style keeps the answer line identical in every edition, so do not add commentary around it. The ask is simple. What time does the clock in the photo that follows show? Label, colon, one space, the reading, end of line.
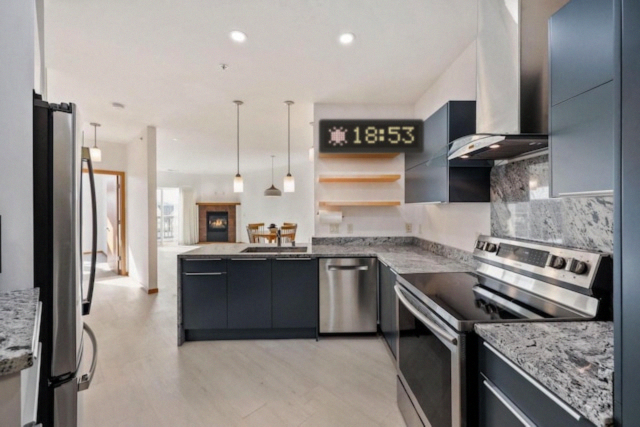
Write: 18:53
